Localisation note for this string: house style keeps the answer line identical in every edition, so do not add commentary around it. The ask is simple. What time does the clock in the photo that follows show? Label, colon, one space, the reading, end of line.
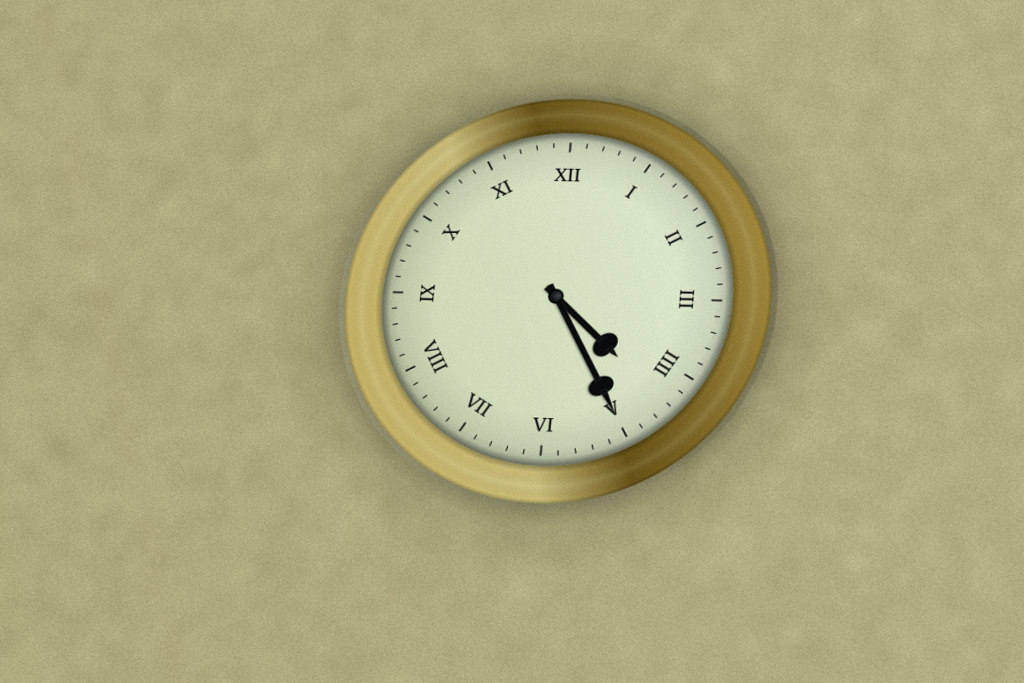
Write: 4:25
